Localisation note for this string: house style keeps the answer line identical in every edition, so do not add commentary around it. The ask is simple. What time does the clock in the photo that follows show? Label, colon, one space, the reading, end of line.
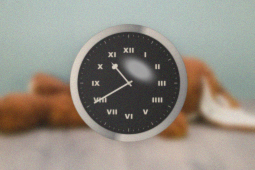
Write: 10:40
